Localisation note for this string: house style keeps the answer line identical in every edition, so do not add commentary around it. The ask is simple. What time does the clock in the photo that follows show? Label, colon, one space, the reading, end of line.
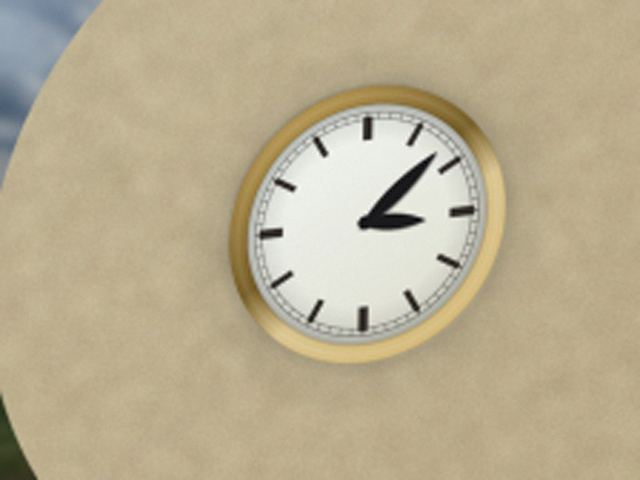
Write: 3:08
